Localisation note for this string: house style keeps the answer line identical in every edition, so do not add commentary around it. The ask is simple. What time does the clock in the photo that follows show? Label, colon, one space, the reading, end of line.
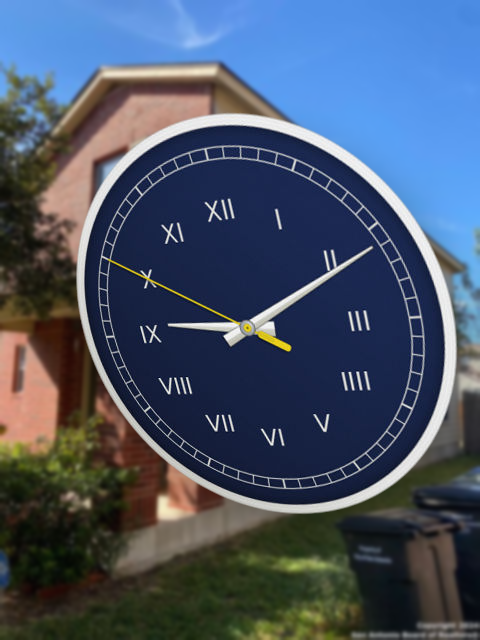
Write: 9:10:50
